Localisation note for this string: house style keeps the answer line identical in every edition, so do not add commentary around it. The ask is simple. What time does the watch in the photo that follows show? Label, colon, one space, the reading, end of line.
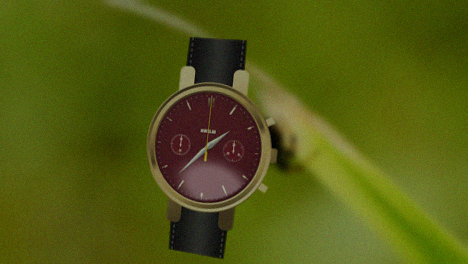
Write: 1:37
